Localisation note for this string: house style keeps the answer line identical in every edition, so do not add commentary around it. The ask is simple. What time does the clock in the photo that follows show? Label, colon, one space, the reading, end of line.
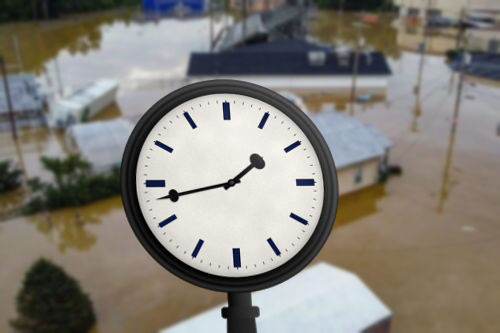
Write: 1:43
